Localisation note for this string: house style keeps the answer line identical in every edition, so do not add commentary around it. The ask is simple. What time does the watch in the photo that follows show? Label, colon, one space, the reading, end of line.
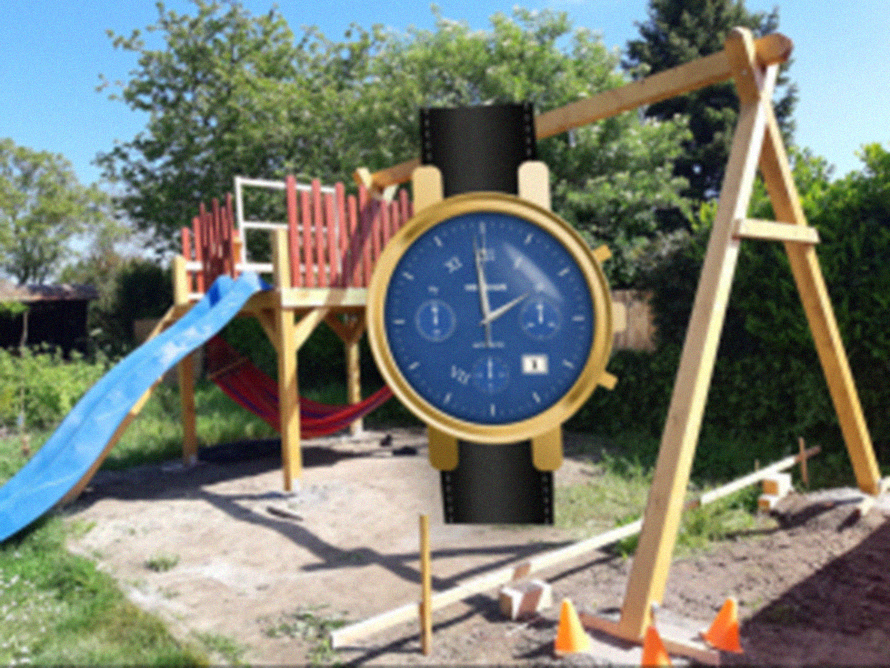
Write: 1:59
